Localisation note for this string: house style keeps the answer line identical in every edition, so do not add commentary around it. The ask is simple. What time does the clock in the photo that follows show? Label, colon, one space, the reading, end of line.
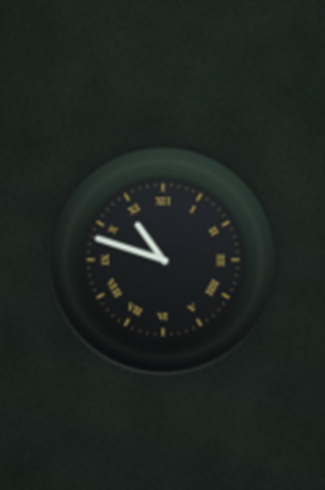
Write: 10:48
